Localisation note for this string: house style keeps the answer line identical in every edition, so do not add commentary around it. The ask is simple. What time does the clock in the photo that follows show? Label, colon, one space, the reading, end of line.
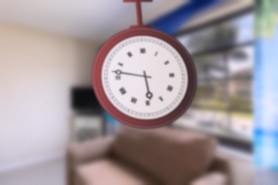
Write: 5:47
